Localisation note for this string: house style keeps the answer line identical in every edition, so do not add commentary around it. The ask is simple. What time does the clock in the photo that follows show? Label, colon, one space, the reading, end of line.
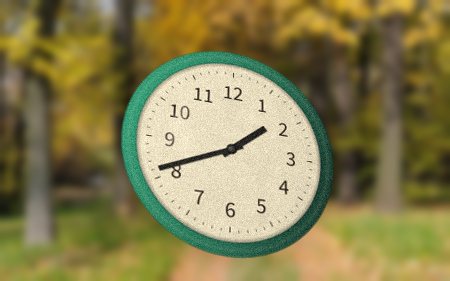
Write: 1:41
